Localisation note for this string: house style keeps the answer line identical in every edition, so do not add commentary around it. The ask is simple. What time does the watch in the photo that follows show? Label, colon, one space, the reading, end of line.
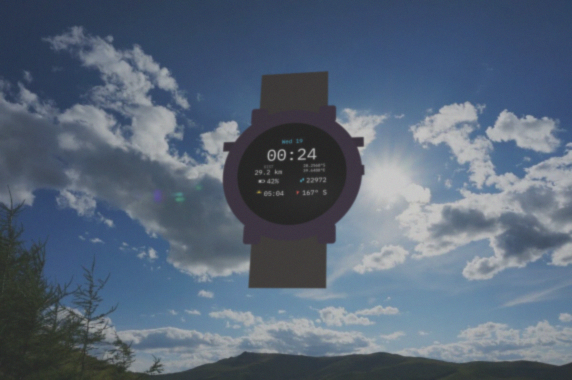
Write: 0:24
